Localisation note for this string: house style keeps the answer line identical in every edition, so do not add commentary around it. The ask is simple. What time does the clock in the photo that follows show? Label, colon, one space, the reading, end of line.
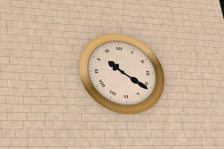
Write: 10:21
